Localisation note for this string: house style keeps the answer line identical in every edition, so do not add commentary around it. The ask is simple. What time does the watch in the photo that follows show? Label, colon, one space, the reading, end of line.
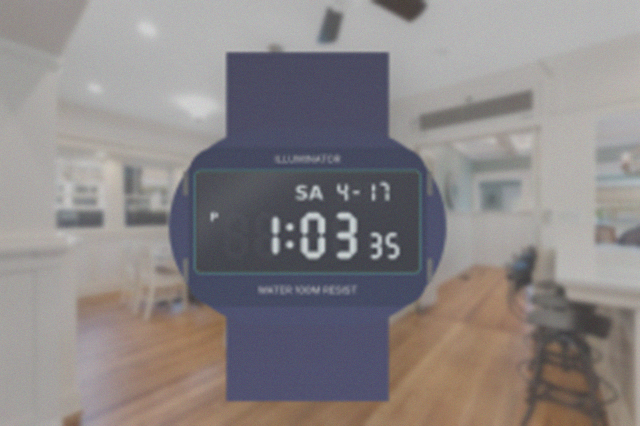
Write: 1:03:35
